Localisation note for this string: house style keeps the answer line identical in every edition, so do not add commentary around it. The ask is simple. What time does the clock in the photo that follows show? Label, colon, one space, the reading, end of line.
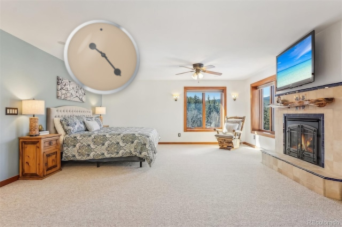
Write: 10:24
